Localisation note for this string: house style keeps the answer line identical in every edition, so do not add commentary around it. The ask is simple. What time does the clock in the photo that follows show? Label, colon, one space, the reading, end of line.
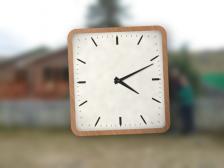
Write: 4:11
